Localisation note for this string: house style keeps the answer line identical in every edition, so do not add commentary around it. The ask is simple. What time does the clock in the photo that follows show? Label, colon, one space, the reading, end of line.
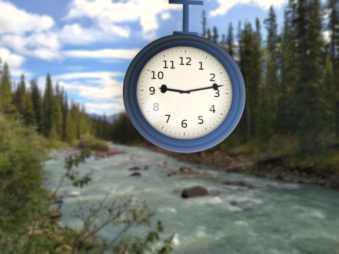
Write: 9:13
